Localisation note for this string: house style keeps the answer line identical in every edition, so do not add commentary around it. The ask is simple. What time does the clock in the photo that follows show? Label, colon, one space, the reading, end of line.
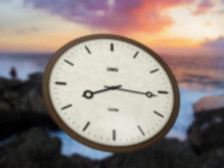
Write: 8:16
